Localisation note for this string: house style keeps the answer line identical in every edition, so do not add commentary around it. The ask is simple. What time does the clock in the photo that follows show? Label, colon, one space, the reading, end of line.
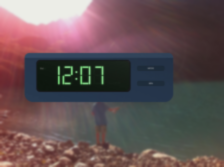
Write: 12:07
